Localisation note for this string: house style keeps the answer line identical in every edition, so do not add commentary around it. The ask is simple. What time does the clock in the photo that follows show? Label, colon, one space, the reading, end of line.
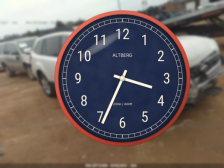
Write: 3:34
